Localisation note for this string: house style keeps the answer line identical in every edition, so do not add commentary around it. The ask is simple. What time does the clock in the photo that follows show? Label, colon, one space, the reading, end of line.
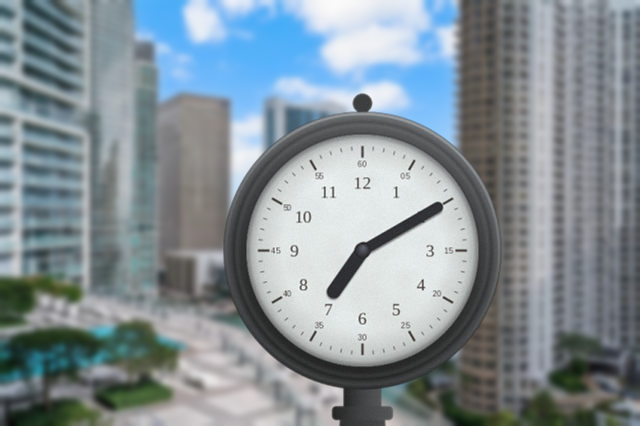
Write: 7:10
